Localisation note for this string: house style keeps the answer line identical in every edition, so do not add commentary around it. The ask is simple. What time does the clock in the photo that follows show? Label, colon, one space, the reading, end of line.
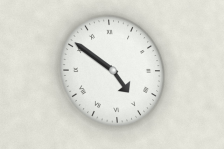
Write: 4:51
